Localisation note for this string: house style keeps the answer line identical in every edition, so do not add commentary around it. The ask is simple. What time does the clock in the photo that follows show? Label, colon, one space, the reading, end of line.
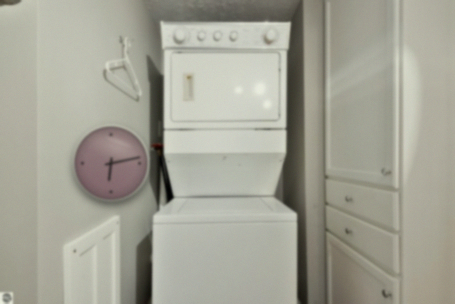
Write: 6:13
